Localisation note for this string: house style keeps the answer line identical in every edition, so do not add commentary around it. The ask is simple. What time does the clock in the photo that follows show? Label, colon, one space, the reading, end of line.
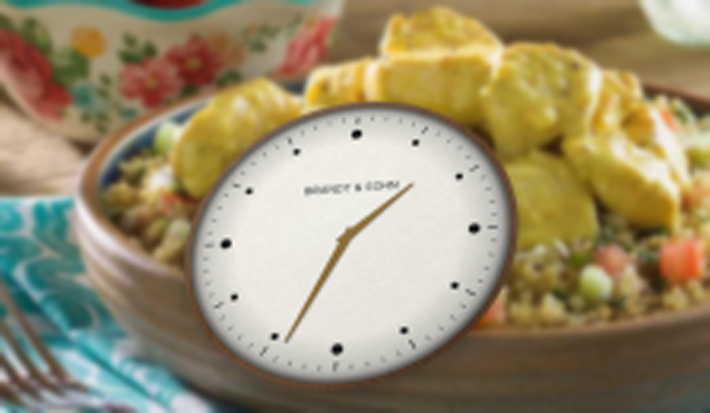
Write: 1:34
